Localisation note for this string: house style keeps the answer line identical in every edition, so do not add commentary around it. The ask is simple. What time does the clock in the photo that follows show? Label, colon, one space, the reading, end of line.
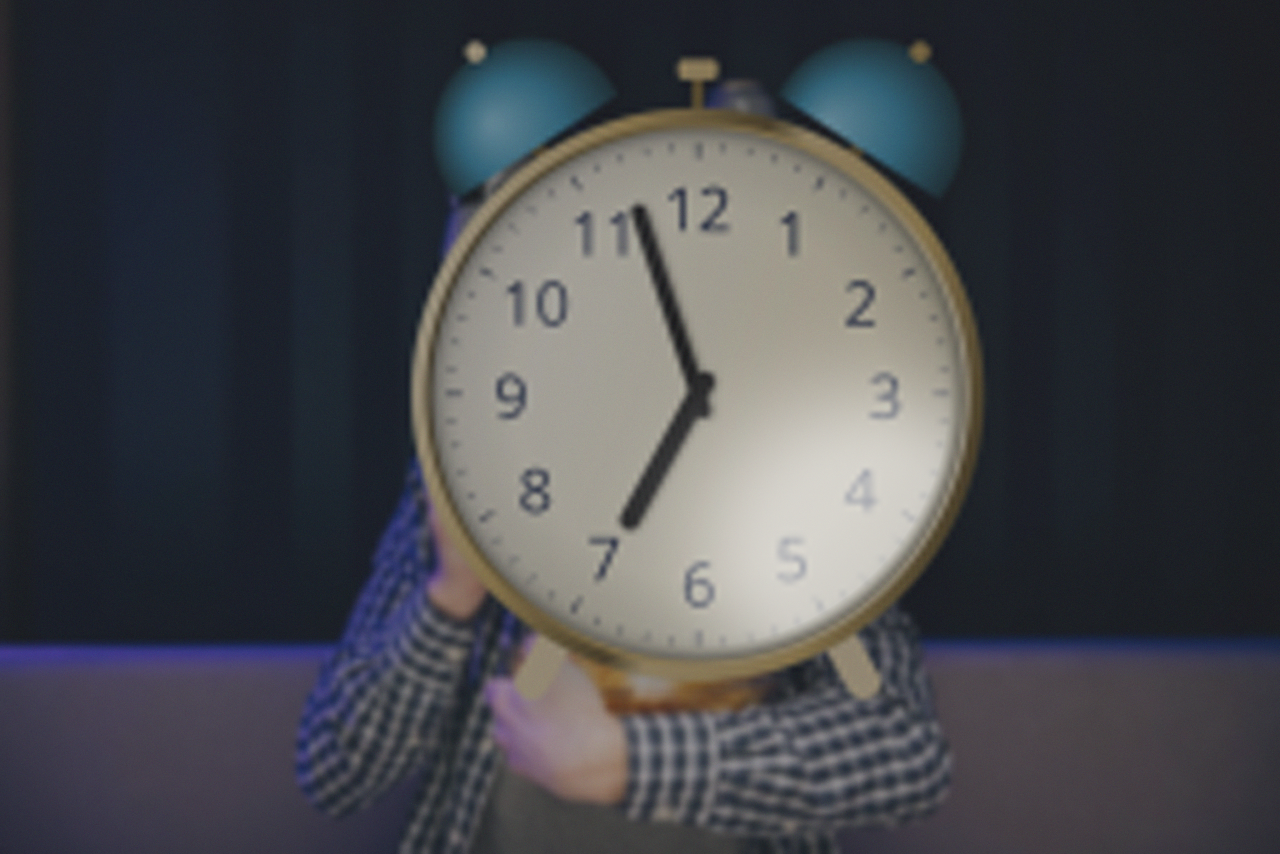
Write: 6:57
